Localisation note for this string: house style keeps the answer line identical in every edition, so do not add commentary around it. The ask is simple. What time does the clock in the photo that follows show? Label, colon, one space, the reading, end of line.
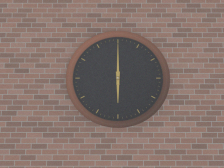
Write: 6:00
